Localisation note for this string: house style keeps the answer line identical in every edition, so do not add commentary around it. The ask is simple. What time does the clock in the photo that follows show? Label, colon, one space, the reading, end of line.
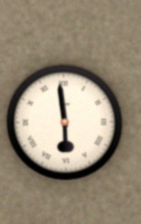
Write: 5:59
